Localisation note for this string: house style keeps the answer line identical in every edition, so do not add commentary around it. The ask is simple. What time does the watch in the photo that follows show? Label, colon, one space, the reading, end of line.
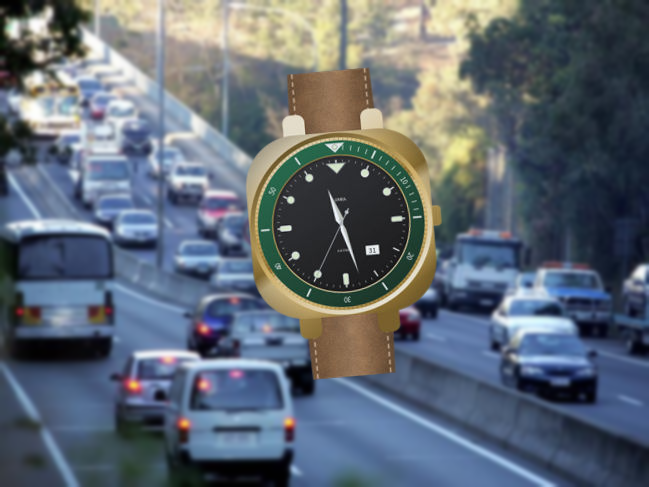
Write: 11:27:35
